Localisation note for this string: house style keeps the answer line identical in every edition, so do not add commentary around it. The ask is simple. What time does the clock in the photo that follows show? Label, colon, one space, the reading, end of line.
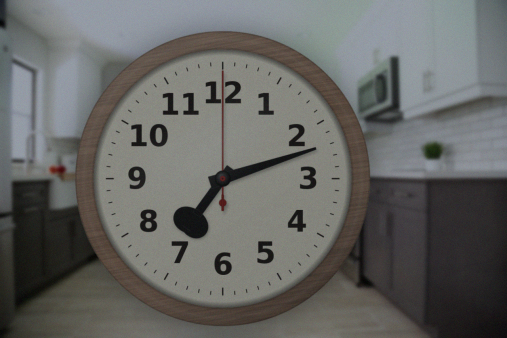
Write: 7:12:00
